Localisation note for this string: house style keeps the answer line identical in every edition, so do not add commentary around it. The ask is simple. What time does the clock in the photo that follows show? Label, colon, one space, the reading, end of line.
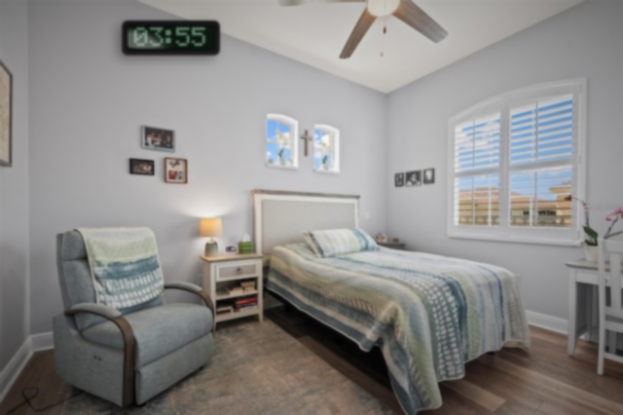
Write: 3:55
